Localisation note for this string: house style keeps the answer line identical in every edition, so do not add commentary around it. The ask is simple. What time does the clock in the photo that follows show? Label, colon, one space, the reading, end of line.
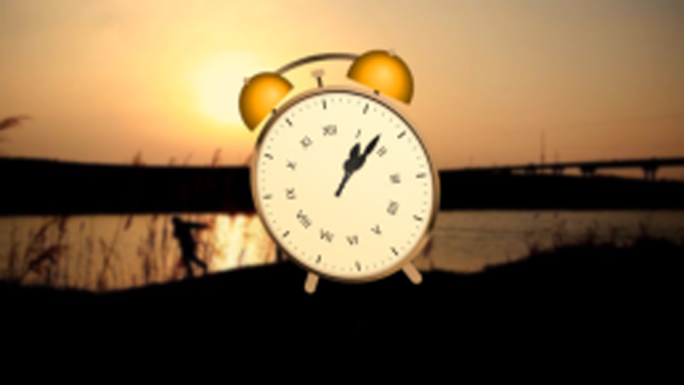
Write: 1:08
